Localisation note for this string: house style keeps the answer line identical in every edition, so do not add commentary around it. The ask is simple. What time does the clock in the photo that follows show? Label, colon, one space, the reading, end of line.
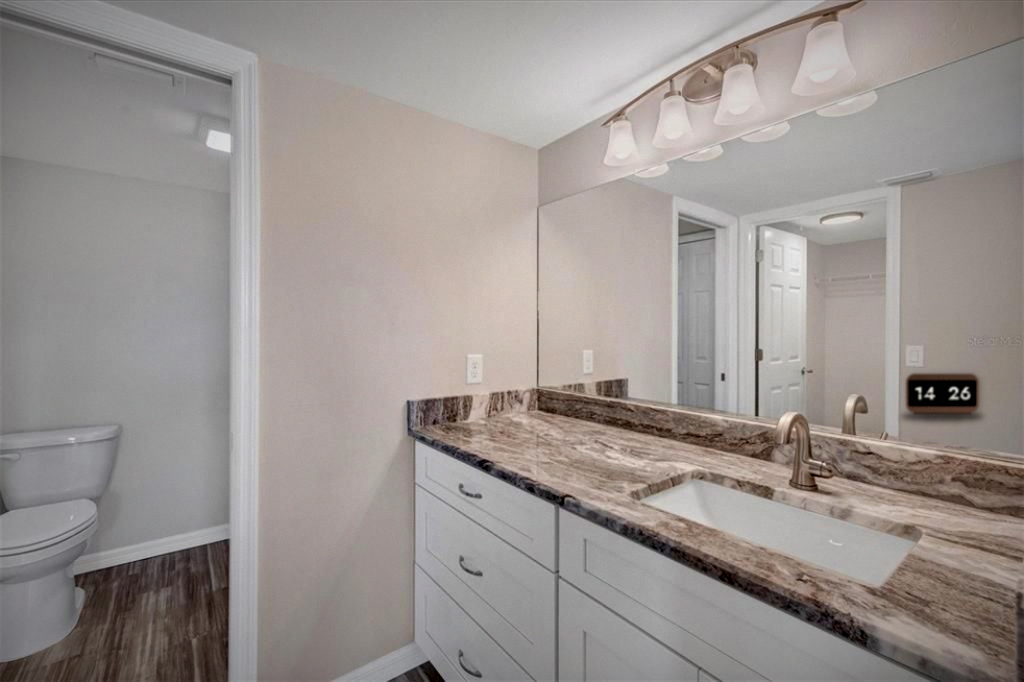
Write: 14:26
